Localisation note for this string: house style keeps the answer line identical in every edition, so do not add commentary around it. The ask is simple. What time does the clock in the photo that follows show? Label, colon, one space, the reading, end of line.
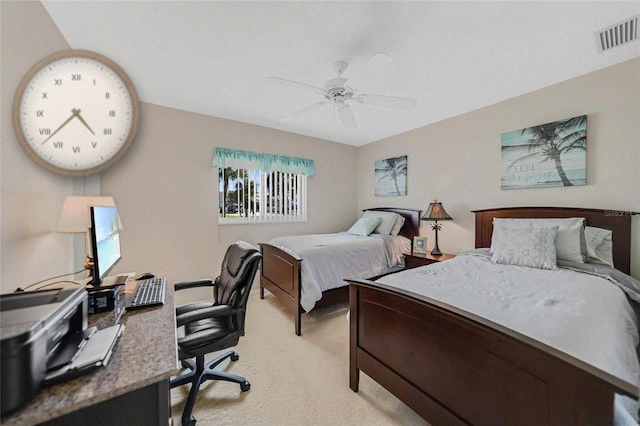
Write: 4:38
